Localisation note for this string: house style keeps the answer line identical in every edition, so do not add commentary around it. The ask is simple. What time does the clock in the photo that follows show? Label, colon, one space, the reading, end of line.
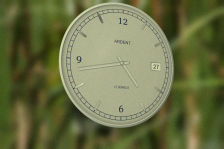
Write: 4:43
